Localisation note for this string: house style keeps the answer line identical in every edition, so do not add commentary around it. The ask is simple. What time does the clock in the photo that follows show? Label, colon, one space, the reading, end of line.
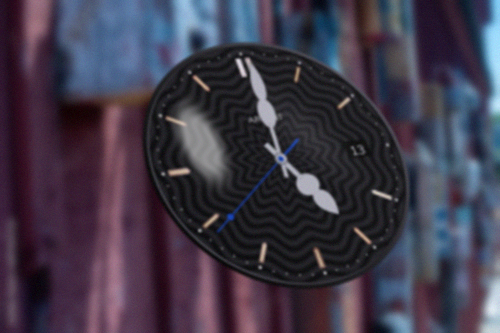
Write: 5:00:39
